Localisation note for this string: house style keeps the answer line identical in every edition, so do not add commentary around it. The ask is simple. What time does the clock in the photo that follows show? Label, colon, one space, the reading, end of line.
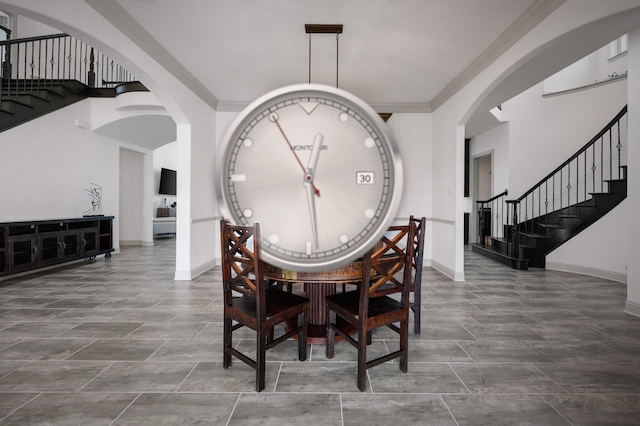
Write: 12:28:55
